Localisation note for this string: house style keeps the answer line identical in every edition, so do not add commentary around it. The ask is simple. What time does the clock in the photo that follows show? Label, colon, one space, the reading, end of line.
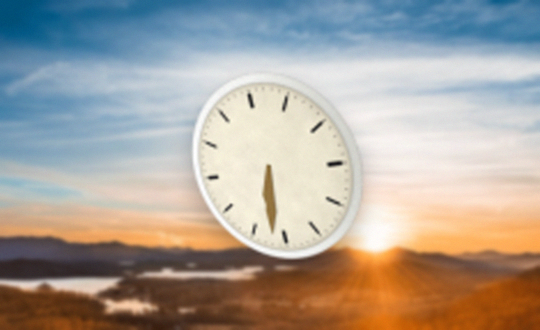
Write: 6:32
